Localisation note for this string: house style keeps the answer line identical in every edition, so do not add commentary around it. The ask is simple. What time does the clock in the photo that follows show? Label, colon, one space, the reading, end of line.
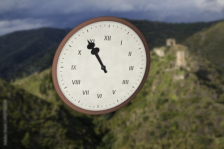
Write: 10:54
